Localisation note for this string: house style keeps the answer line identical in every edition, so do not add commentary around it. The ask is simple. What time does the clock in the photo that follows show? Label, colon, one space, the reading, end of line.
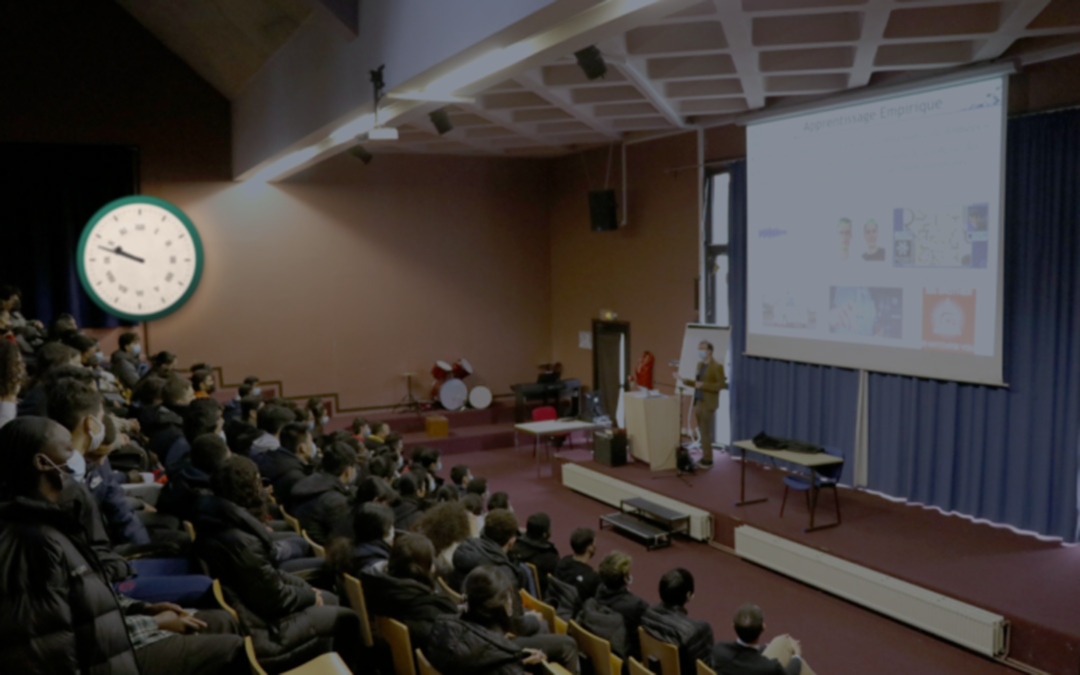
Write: 9:48
